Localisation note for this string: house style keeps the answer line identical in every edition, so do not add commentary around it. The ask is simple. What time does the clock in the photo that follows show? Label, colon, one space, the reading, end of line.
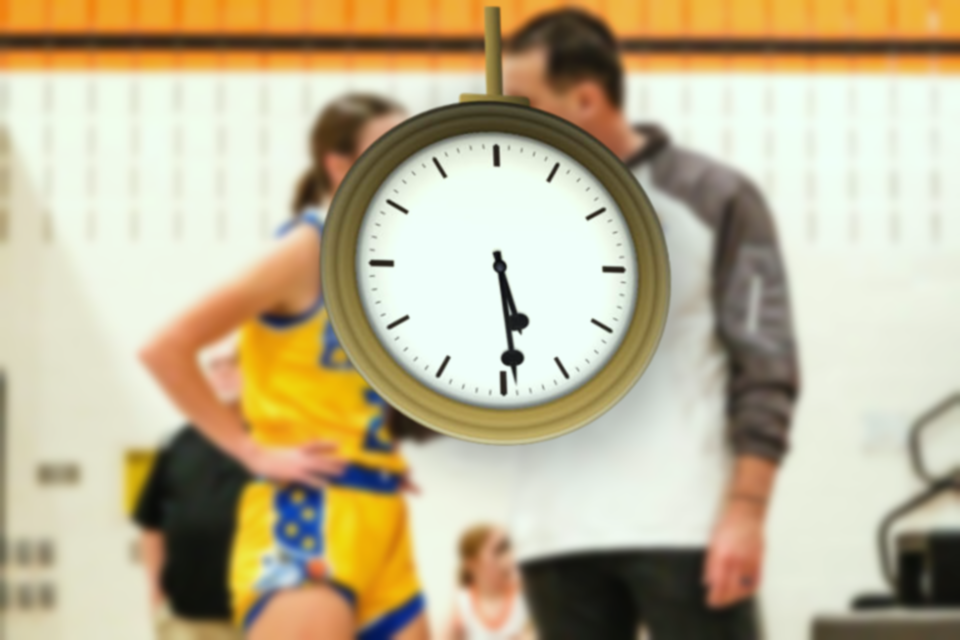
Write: 5:29
